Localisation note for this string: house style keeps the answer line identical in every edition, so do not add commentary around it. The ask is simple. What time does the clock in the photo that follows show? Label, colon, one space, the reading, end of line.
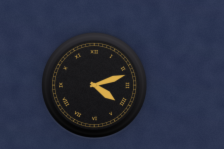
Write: 4:12
